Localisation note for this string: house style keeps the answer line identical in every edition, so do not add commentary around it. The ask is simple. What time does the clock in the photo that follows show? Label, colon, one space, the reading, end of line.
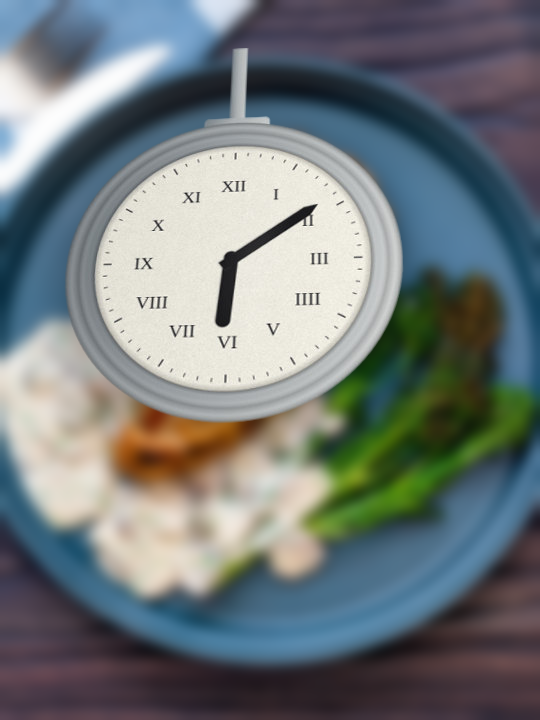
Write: 6:09
